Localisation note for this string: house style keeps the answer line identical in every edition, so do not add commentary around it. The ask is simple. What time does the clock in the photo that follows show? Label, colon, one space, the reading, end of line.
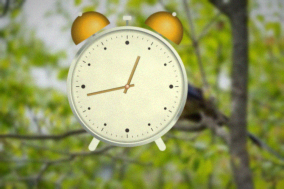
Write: 12:43
